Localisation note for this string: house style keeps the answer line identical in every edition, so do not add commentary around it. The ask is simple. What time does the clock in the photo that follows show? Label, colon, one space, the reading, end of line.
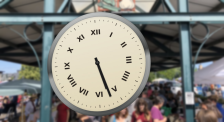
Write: 5:27
